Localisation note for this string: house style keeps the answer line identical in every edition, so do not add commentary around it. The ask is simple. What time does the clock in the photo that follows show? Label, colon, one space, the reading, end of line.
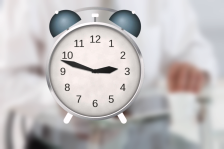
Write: 2:48
